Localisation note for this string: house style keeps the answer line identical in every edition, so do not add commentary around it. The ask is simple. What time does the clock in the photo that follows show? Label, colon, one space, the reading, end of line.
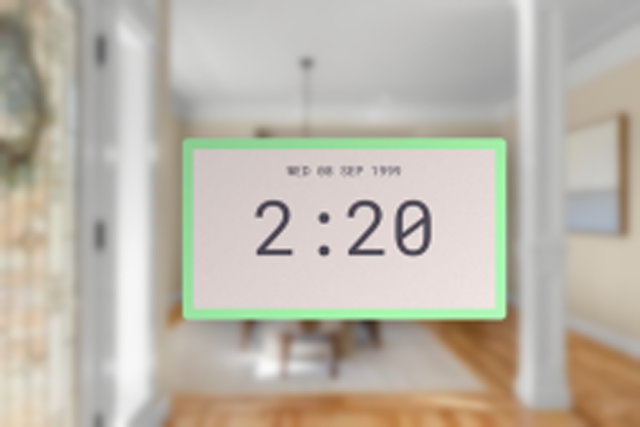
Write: 2:20
